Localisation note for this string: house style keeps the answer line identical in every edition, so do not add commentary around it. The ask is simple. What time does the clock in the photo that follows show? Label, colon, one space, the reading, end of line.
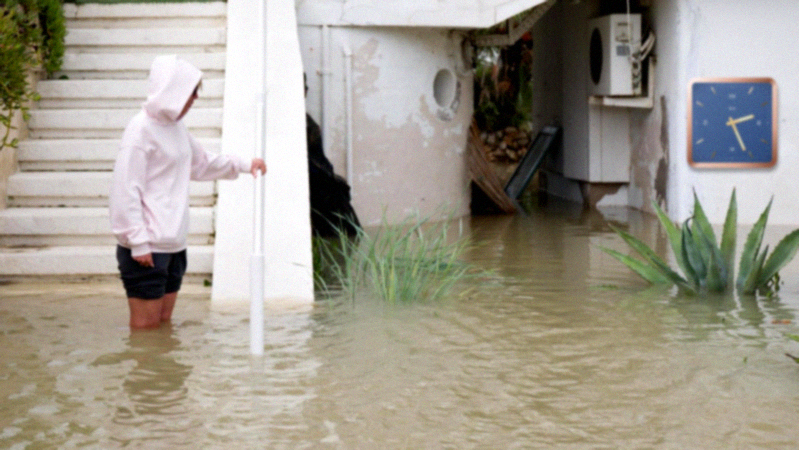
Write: 2:26
